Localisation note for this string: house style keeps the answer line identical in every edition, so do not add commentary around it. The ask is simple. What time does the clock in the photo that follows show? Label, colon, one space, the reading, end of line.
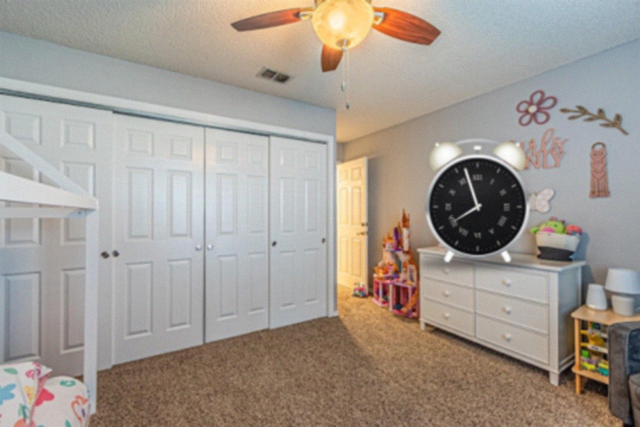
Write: 7:57
